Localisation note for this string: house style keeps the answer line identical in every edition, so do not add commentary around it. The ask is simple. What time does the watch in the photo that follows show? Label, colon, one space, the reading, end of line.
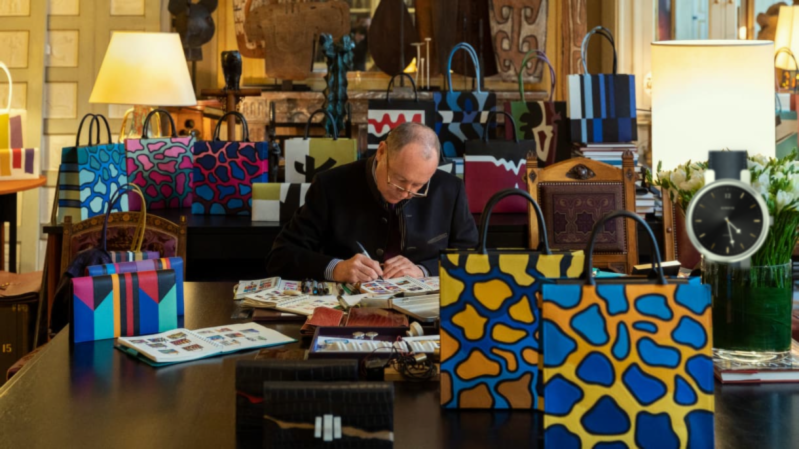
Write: 4:28
